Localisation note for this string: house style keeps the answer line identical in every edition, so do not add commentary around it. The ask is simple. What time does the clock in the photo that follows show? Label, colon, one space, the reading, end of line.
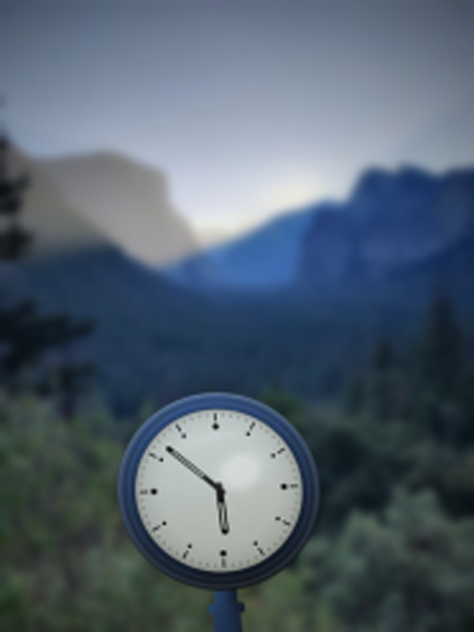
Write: 5:52
